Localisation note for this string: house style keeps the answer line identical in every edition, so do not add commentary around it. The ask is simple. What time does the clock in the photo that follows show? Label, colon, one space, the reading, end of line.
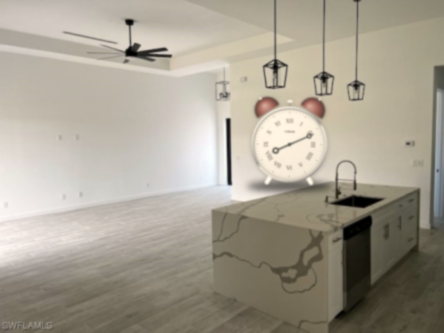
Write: 8:11
